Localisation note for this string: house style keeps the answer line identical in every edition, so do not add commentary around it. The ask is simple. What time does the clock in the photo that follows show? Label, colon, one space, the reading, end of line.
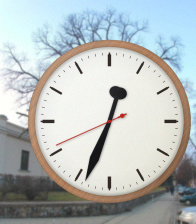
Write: 12:33:41
